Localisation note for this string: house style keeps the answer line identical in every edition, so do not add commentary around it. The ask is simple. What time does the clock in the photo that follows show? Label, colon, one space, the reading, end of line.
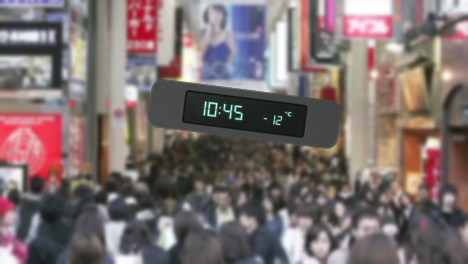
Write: 10:45
